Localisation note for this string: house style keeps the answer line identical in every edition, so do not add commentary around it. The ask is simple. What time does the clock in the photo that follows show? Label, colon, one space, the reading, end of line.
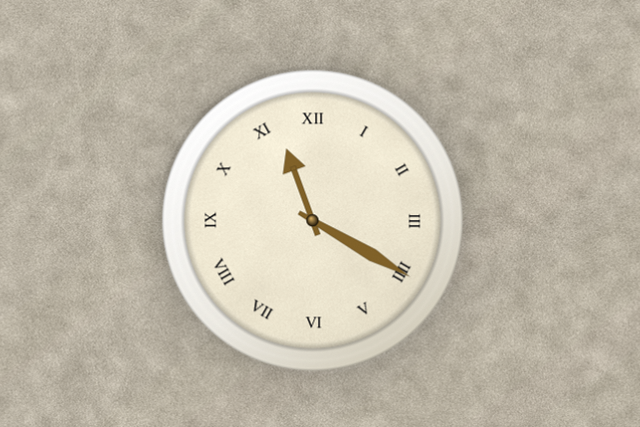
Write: 11:20
